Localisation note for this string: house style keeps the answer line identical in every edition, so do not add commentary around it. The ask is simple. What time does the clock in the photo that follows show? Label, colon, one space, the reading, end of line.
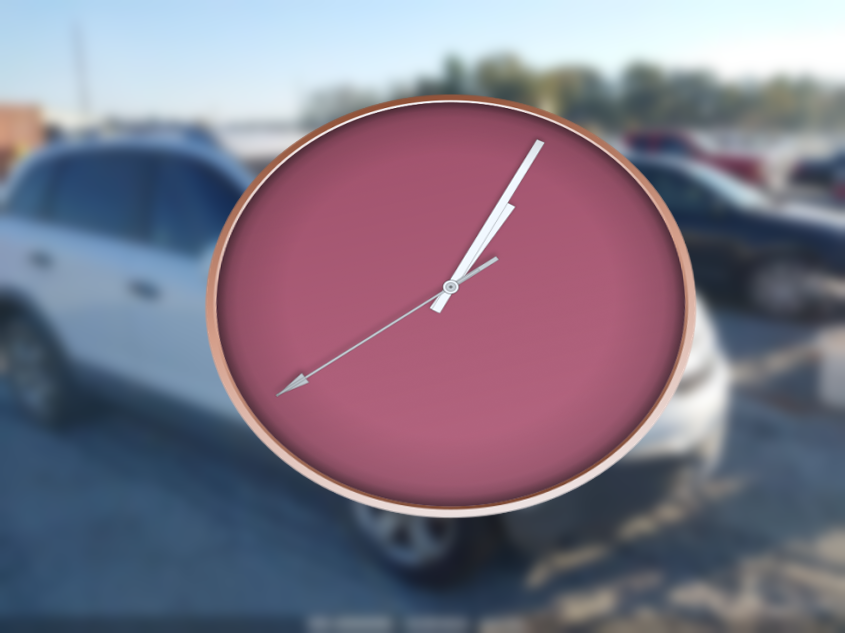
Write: 1:04:39
